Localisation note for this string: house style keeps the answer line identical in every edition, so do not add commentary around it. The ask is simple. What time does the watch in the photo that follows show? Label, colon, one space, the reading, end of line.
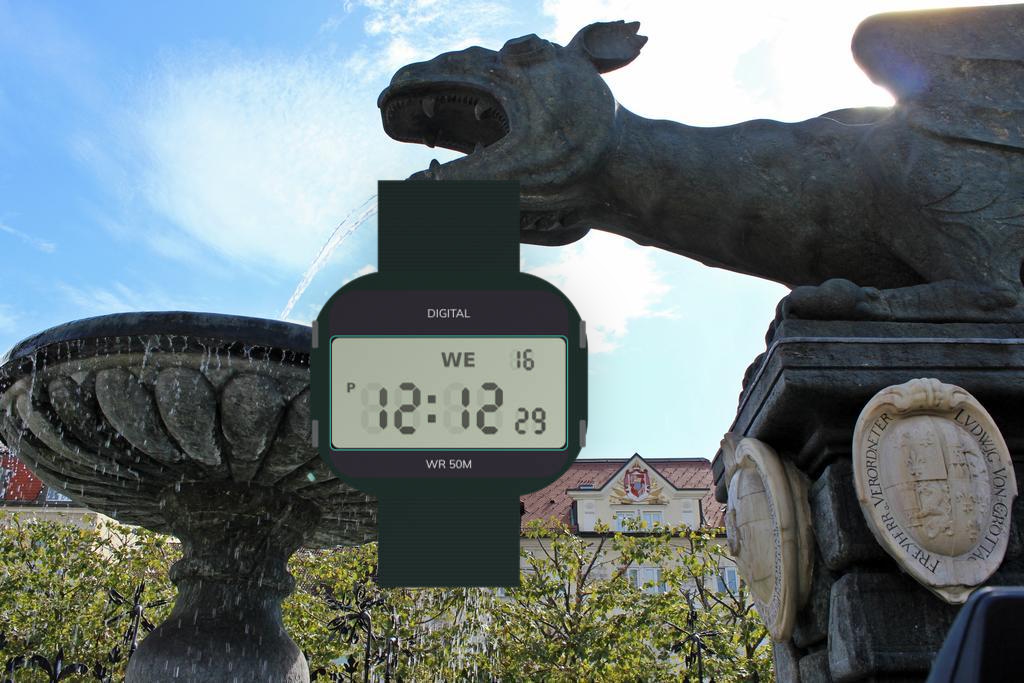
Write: 12:12:29
